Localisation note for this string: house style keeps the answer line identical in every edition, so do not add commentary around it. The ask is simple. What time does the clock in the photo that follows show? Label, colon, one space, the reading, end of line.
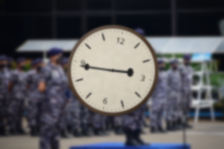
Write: 2:44
